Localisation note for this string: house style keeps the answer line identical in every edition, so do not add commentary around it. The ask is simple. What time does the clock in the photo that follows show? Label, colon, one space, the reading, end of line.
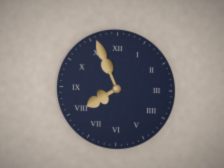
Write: 7:56
